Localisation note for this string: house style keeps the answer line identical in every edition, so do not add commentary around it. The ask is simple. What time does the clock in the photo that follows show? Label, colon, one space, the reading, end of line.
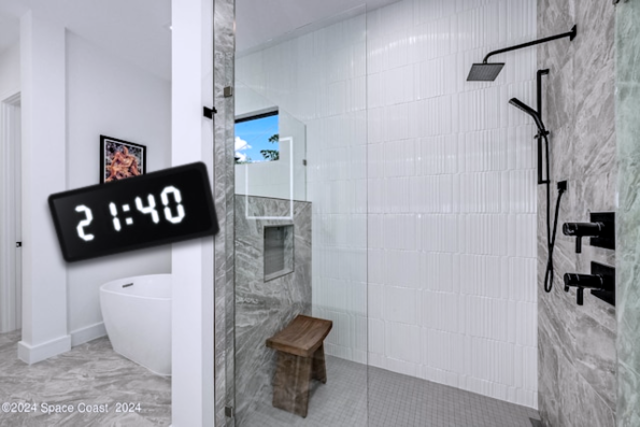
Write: 21:40
